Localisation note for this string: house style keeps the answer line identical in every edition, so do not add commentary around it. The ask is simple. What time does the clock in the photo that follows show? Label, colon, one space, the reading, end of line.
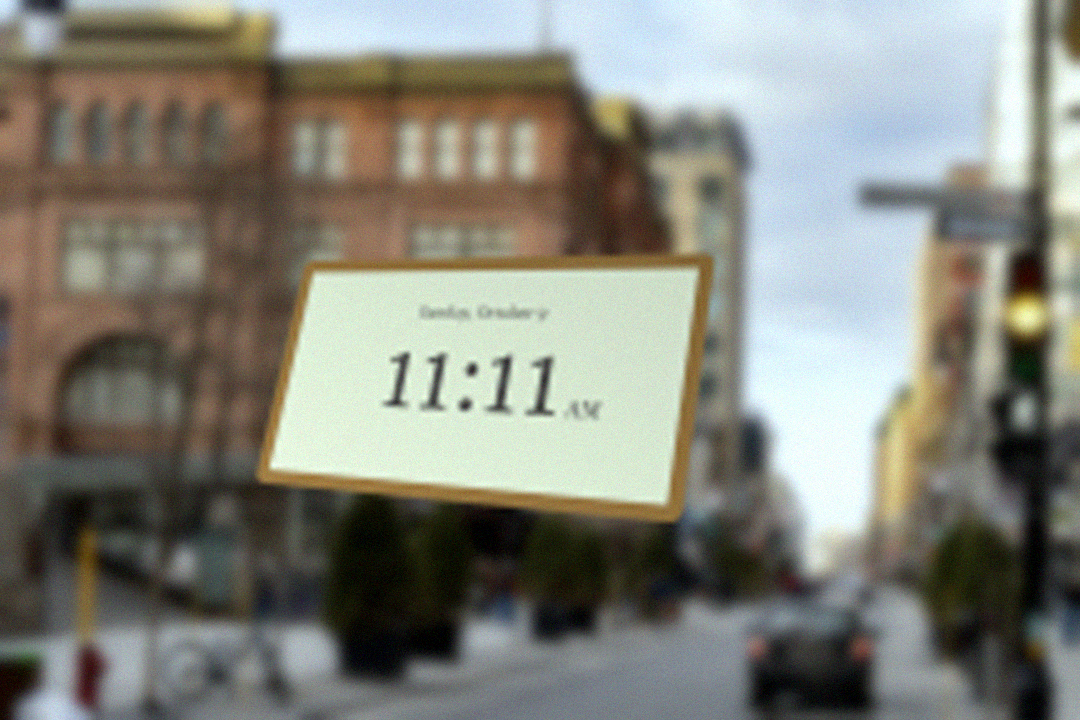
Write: 11:11
